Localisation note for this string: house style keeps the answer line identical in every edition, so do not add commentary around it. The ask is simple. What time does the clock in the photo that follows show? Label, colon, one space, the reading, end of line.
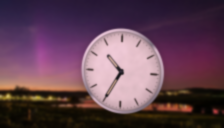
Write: 10:35
